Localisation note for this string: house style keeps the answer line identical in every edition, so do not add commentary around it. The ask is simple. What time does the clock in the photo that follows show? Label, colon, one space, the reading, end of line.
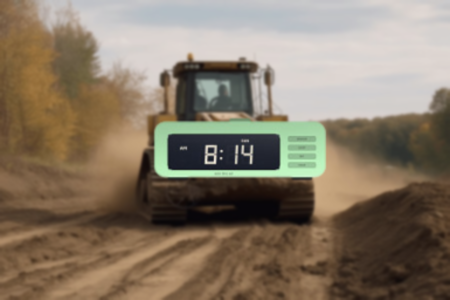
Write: 8:14
